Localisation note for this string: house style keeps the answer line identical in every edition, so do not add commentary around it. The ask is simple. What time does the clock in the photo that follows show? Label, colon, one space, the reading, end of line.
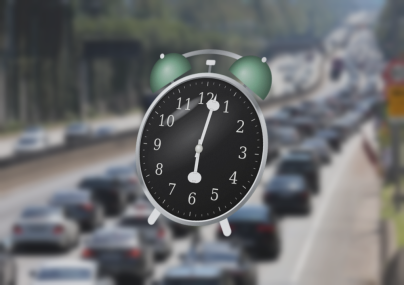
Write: 6:02
